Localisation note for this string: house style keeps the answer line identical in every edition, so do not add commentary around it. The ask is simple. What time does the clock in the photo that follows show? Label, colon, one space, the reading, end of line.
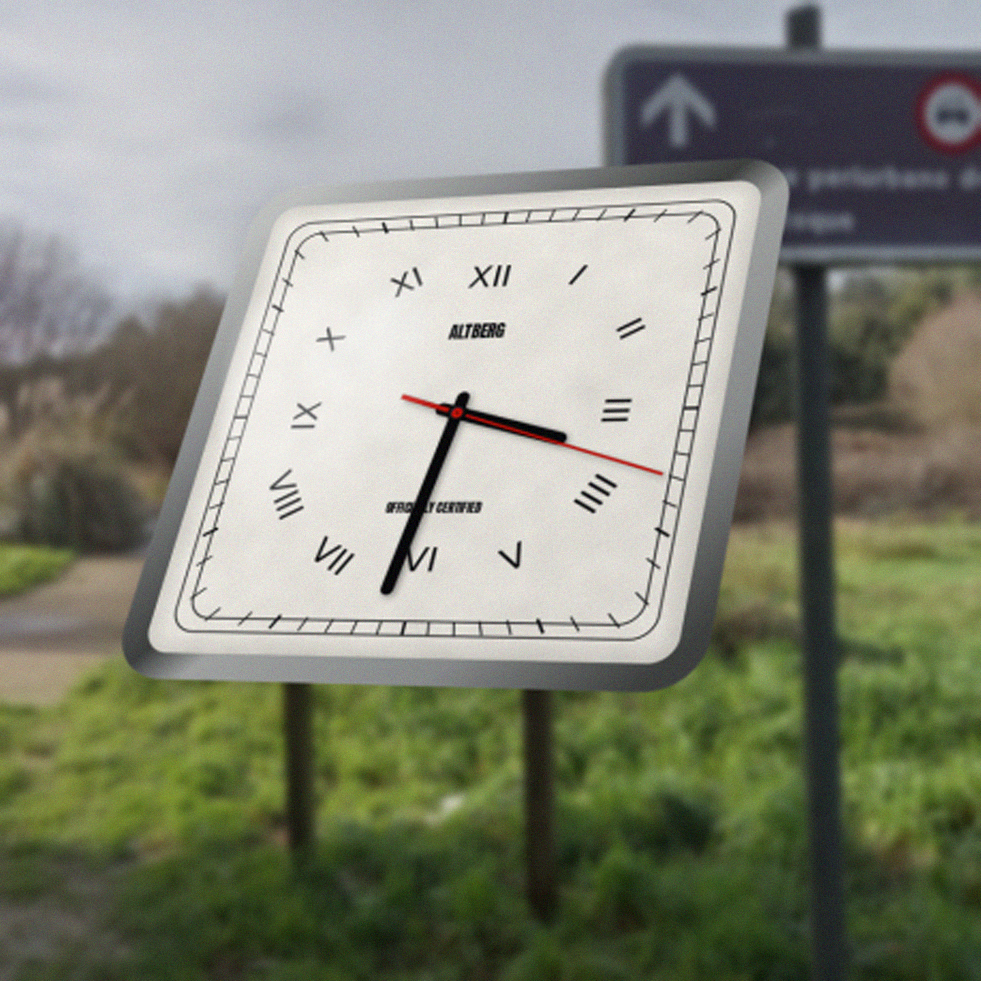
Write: 3:31:18
